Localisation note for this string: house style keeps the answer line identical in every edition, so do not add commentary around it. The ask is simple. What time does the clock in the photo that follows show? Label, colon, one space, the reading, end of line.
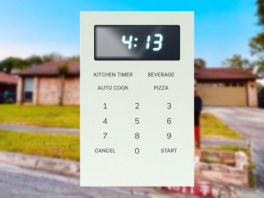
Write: 4:13
